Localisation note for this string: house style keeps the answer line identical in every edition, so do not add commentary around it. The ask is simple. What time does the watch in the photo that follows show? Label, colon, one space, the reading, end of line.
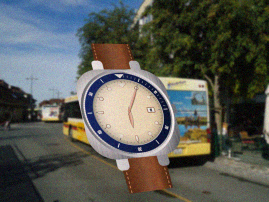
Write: 6:05
